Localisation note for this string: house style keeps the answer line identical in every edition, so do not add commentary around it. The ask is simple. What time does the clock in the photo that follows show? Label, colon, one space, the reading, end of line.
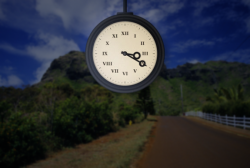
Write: 3:20
